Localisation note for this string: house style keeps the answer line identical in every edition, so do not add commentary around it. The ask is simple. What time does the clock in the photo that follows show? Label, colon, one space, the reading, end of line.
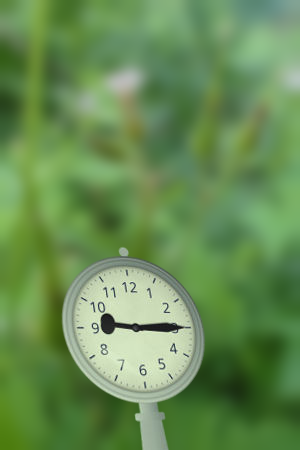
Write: 9:15
